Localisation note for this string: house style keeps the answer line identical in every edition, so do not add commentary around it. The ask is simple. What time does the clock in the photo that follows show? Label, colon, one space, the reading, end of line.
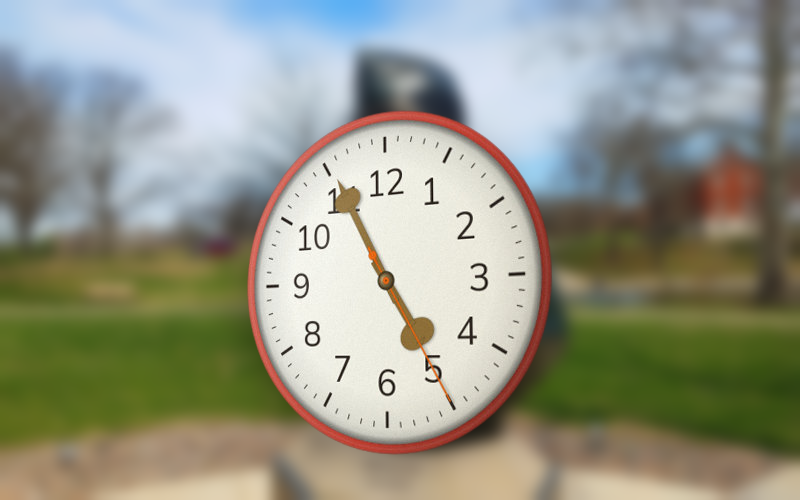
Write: 4:55:25
